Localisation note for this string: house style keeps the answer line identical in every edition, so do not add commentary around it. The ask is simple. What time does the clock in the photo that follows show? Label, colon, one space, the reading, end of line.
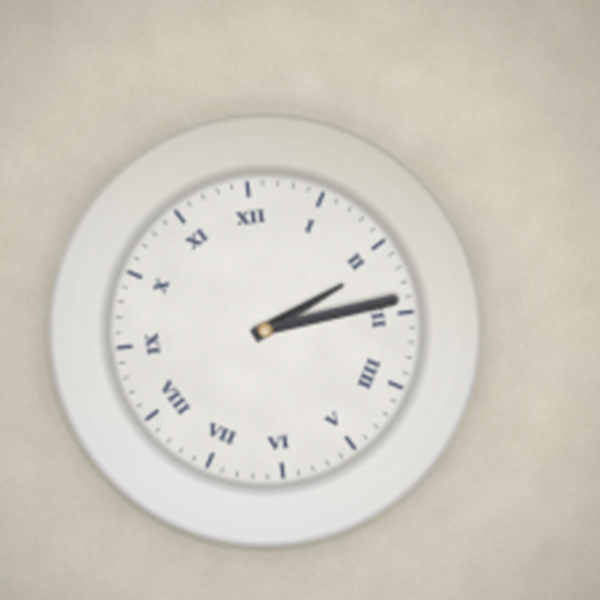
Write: 2:14
